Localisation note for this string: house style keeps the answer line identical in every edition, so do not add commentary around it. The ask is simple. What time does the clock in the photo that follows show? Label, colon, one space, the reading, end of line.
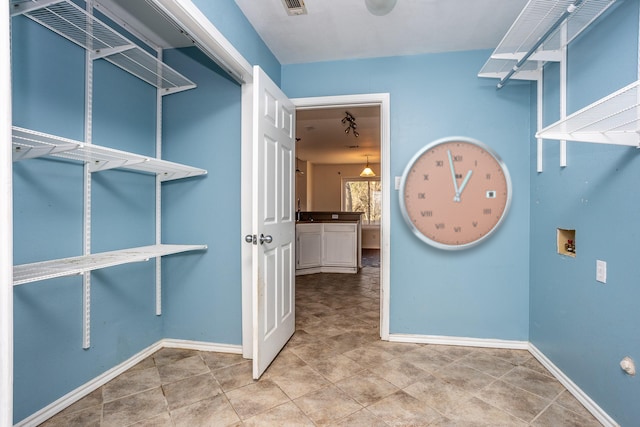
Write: 12:58
